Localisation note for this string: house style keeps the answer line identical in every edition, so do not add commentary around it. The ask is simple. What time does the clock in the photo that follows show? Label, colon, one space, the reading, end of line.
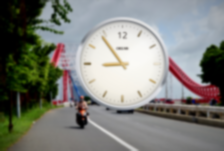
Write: 8:54
